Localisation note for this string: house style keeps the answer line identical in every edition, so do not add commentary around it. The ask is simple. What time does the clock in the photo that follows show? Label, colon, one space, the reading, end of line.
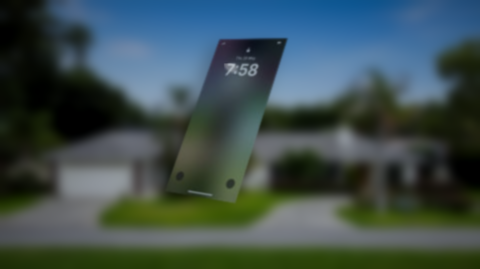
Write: 7:58
